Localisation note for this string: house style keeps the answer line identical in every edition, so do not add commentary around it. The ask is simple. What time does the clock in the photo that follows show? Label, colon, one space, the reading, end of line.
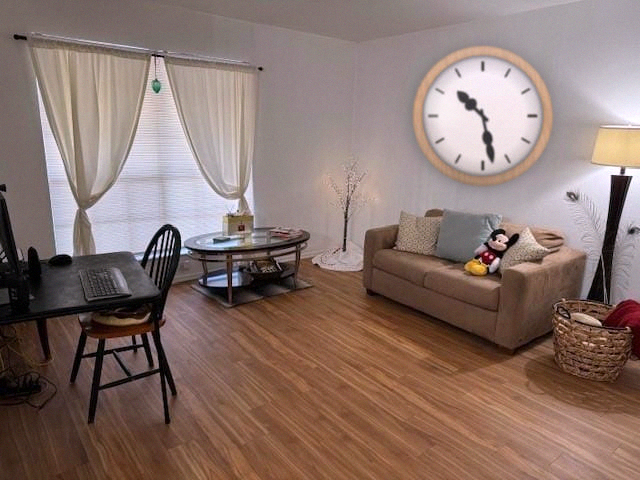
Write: 10:28
